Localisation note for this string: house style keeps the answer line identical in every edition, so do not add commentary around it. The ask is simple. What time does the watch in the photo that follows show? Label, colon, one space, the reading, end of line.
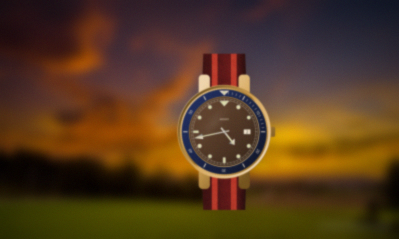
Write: 4:43
